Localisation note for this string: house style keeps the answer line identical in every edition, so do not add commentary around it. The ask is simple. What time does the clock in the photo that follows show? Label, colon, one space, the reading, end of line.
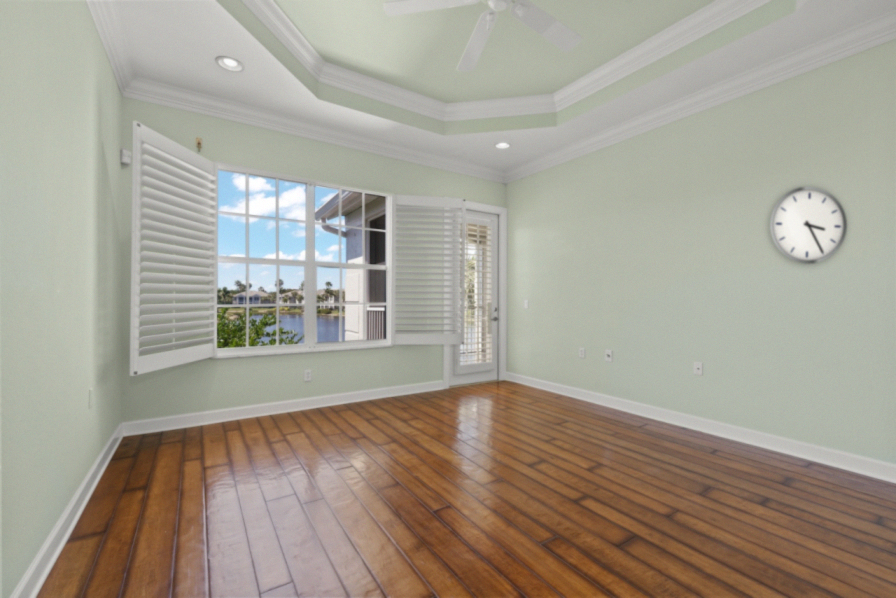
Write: 3:25
